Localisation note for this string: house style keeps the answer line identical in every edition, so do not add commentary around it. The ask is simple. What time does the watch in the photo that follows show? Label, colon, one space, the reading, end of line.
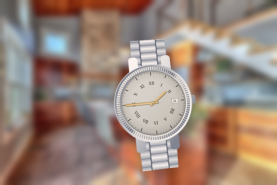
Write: 1:45
